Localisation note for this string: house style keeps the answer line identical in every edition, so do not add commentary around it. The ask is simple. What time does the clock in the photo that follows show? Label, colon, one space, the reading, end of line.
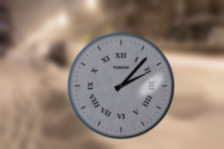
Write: 2:07
